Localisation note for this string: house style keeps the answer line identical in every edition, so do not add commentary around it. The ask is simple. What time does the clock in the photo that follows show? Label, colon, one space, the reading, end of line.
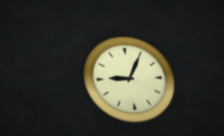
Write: 9:05
